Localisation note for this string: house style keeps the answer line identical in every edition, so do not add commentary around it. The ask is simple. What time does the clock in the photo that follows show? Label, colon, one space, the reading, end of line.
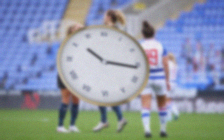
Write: 10:16
